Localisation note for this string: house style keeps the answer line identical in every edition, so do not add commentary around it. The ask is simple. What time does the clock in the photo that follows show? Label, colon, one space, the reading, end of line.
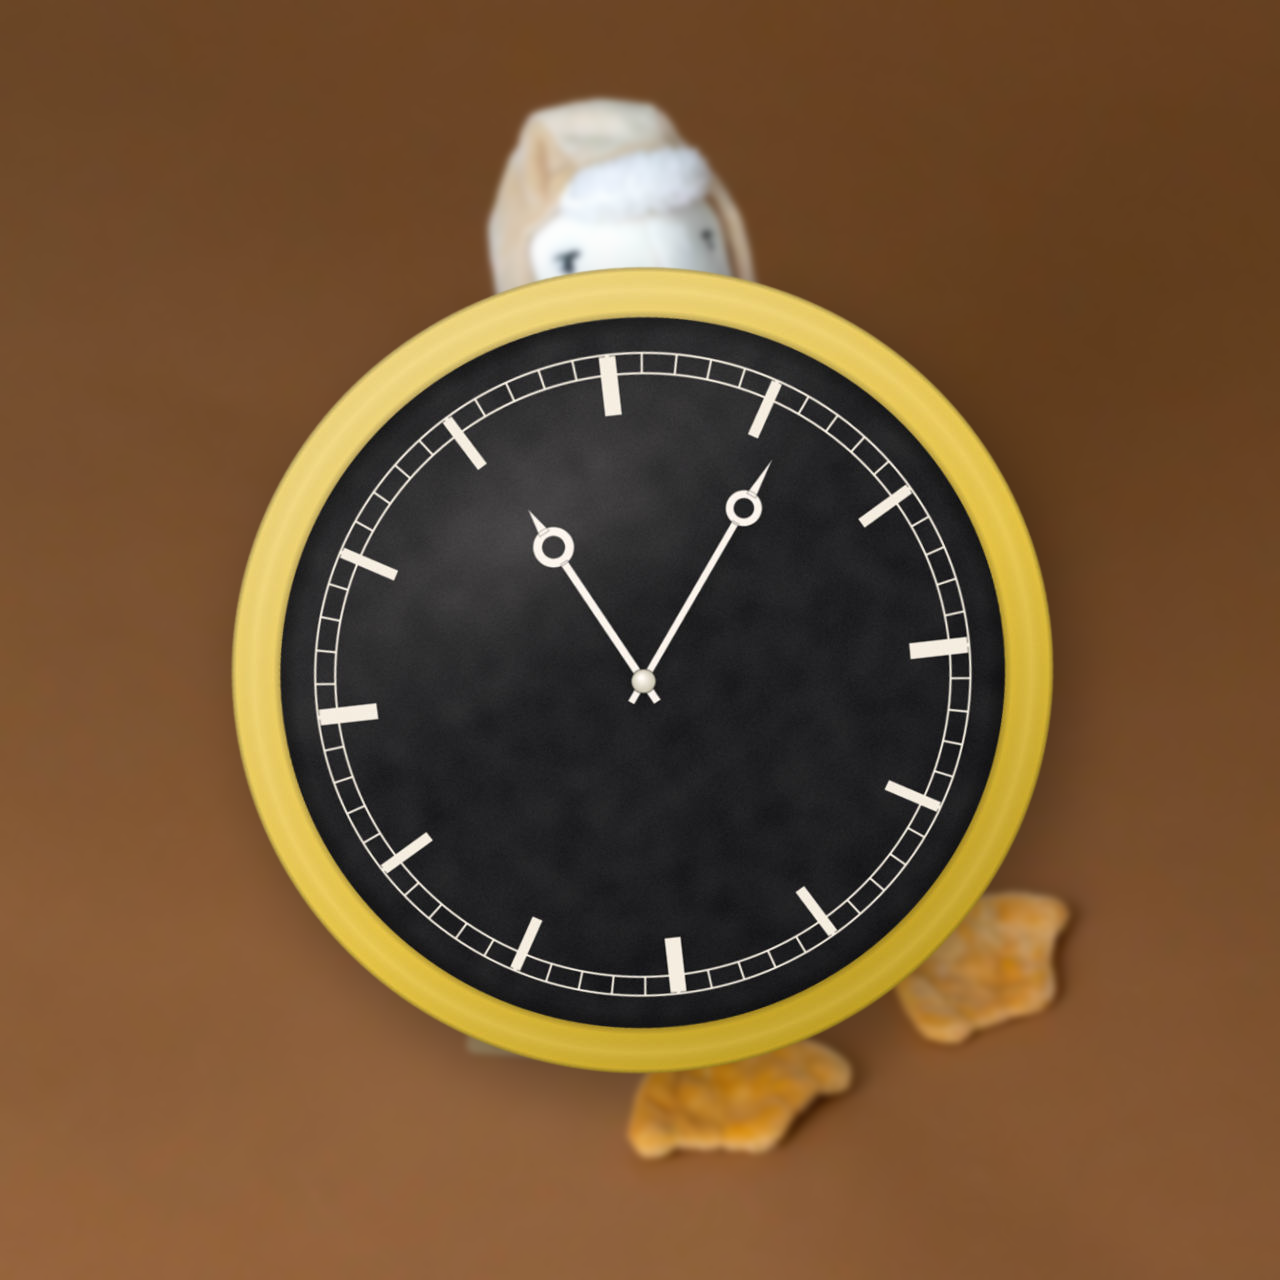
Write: 11:06
